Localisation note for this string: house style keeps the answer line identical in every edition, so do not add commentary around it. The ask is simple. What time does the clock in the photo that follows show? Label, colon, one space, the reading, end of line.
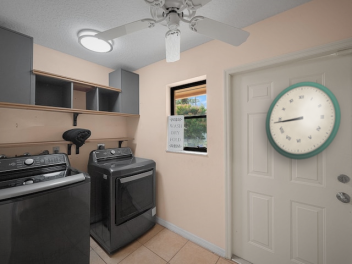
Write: 8:44
